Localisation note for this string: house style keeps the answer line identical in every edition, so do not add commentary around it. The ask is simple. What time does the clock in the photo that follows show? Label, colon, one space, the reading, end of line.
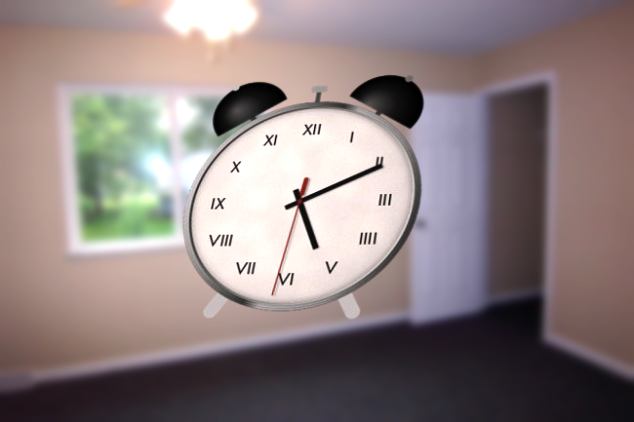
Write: 5:10:31
